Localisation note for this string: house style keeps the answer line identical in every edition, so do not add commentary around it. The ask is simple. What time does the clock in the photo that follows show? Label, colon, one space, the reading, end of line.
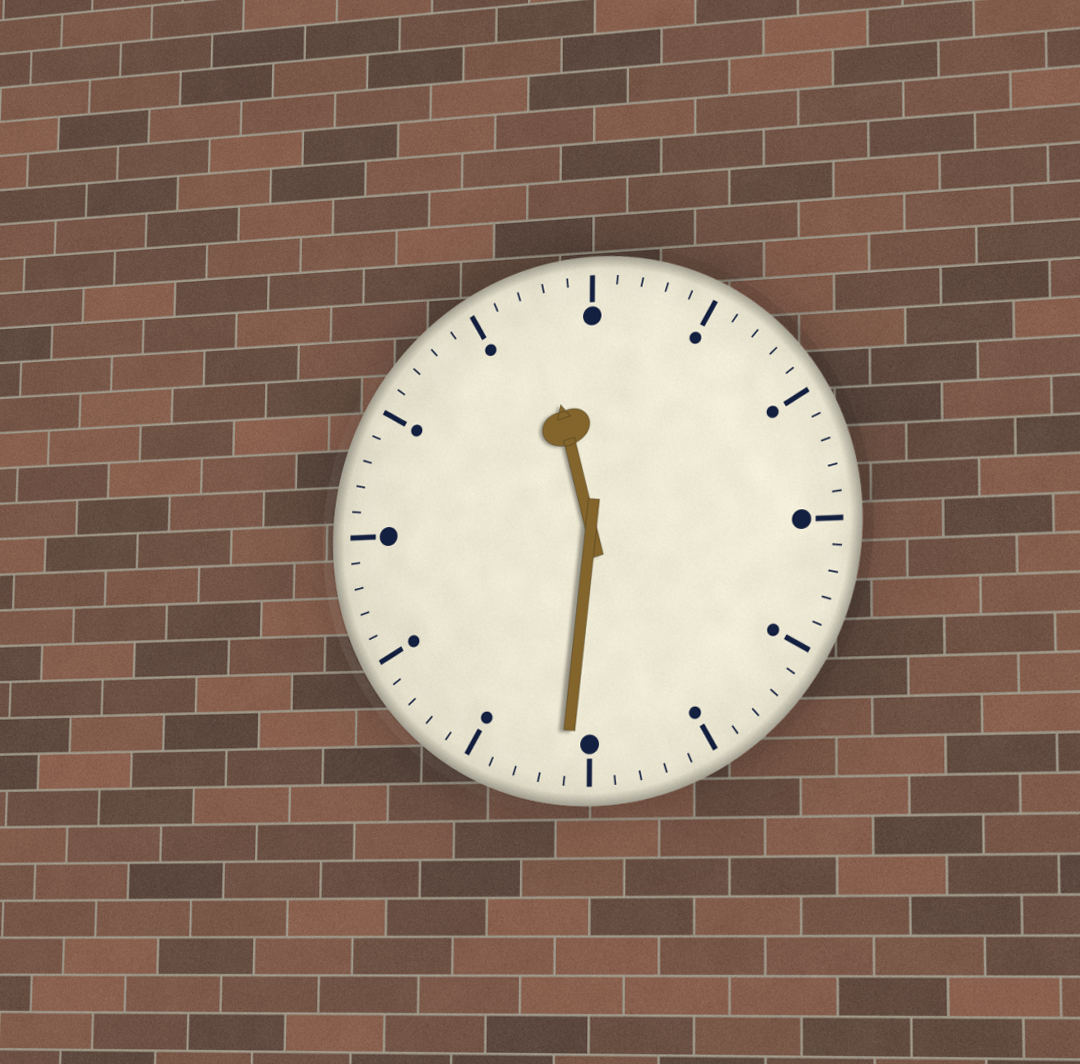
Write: 11:31
